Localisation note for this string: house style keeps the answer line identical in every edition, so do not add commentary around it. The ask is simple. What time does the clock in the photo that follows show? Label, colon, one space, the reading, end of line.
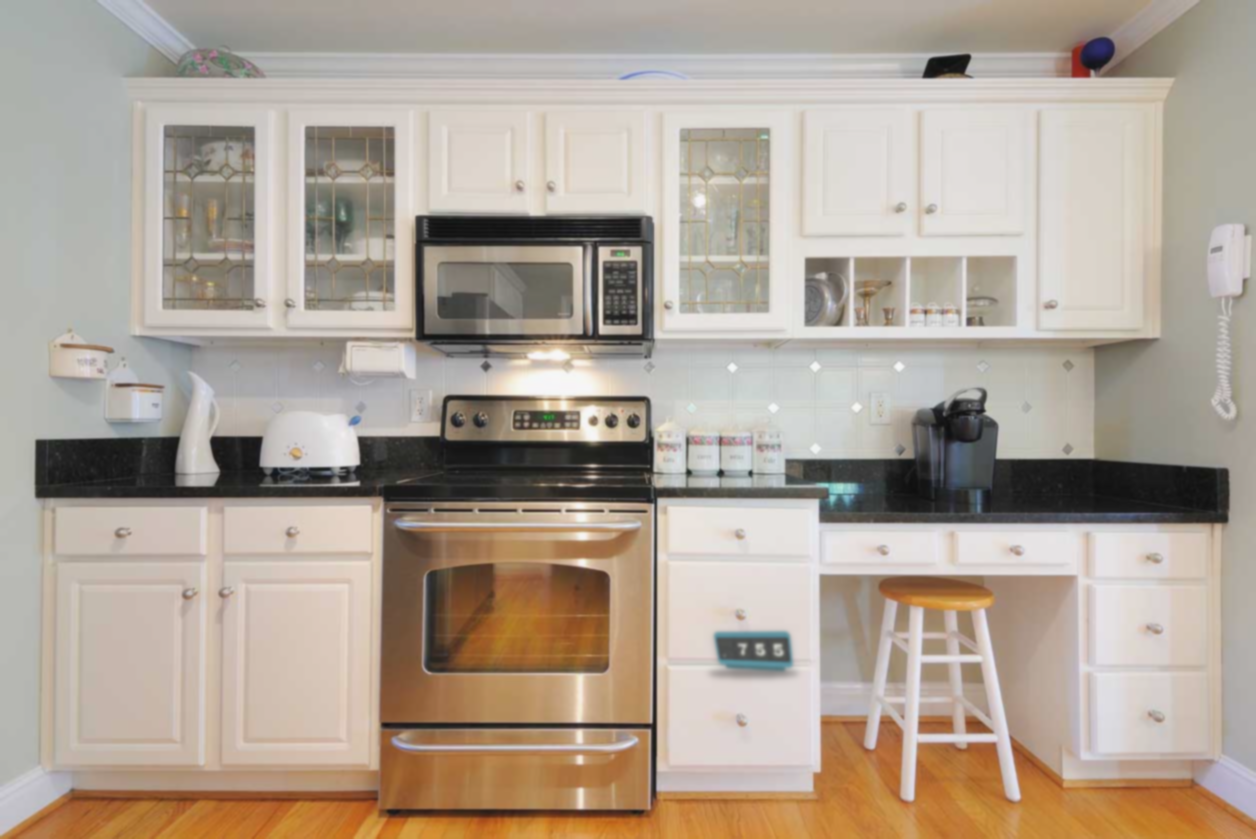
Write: 7:55
